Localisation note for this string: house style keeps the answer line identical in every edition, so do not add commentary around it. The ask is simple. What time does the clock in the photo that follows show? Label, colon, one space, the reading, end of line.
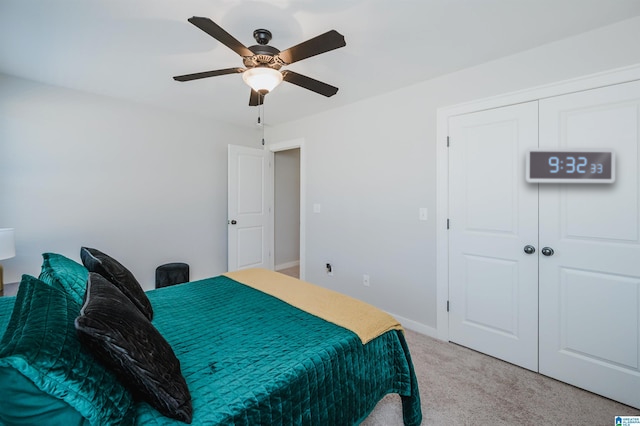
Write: 9:32
